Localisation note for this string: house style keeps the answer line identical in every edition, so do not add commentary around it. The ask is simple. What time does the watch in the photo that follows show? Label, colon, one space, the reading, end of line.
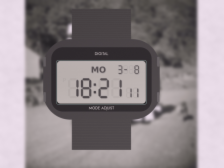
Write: 18:21:11
